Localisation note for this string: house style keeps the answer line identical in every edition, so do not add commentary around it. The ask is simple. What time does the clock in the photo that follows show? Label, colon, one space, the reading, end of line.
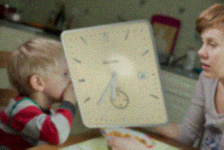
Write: 6:37
